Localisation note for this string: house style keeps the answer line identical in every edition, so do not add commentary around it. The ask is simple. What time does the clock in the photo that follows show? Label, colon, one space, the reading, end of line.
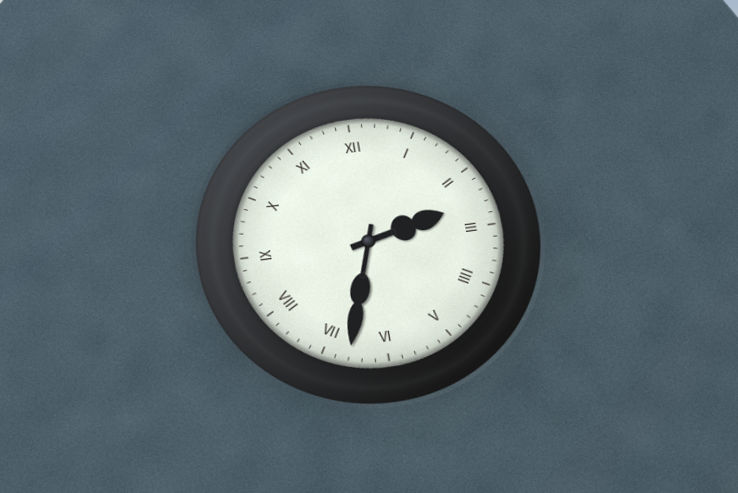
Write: 2:33
